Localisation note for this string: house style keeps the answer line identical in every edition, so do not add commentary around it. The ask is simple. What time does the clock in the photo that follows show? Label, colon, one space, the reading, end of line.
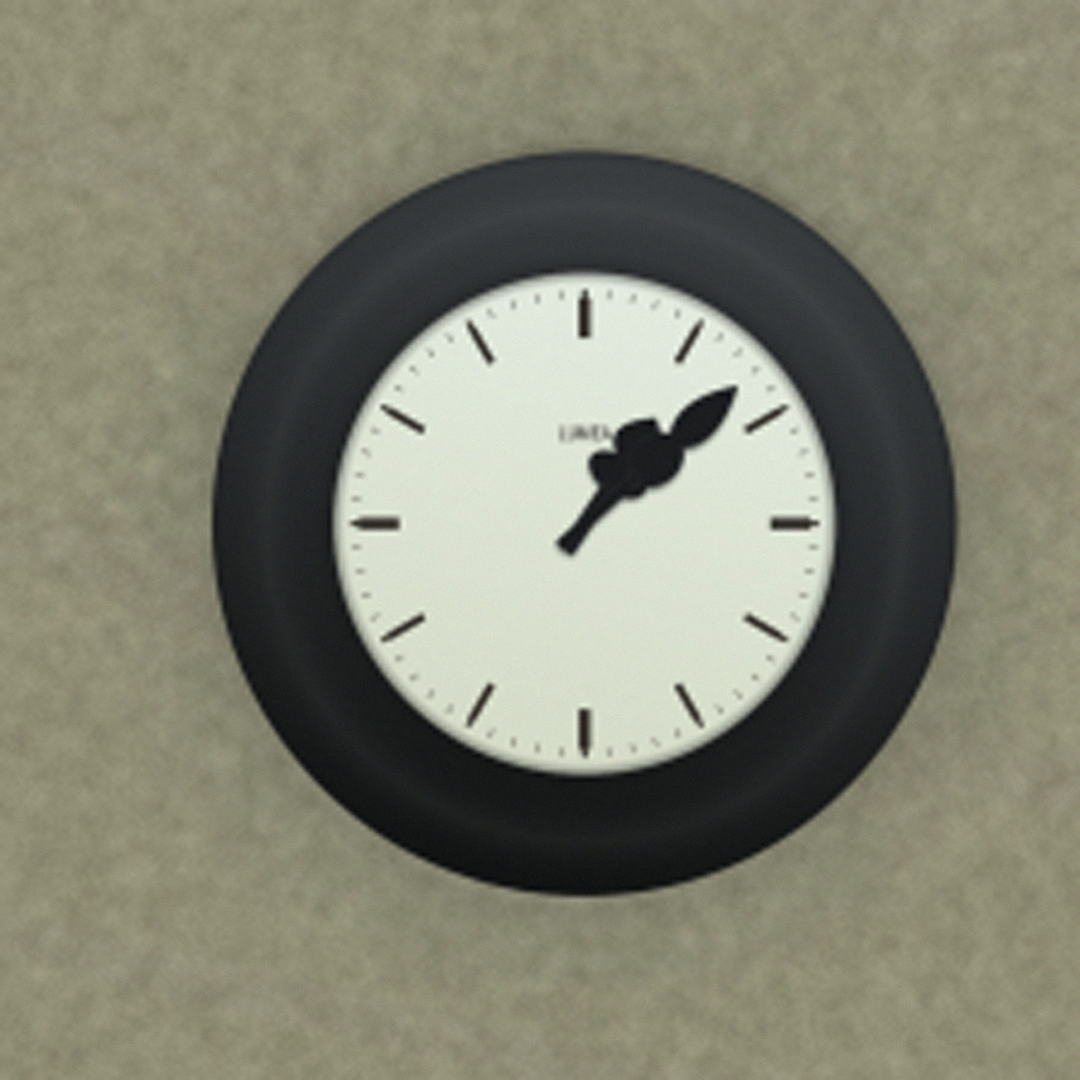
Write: 1:08
